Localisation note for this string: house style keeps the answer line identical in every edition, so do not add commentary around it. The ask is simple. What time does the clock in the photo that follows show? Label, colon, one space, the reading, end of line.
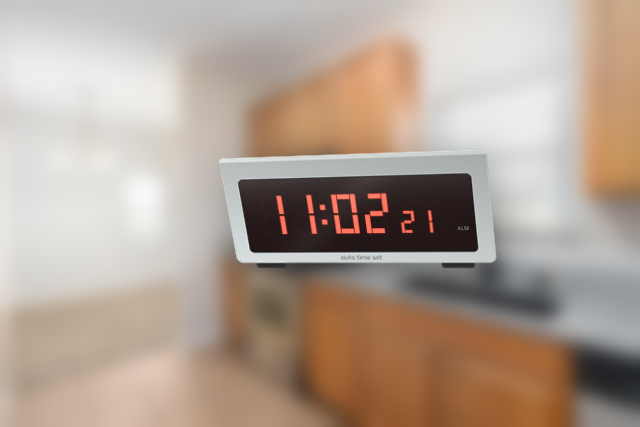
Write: 11:02:21
